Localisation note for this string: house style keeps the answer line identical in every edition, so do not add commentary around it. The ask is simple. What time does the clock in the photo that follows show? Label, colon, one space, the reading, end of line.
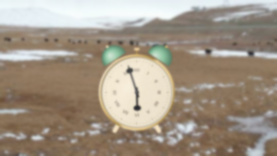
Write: 5:57
